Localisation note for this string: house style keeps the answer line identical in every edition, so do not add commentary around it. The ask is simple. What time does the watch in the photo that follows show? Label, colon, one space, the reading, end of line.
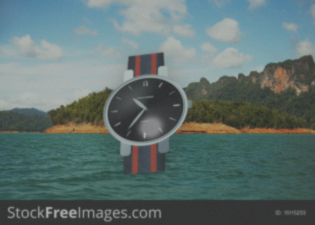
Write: 10:36
